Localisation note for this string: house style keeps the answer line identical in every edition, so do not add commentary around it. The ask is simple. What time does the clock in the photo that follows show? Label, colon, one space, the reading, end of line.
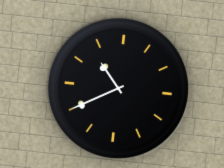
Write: 10:40
